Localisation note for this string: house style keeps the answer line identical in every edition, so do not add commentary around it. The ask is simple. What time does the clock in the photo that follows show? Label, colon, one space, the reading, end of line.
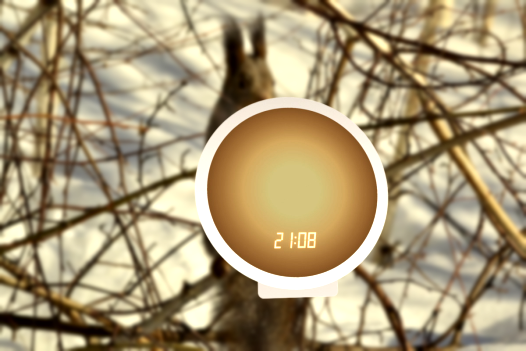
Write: 21:08
